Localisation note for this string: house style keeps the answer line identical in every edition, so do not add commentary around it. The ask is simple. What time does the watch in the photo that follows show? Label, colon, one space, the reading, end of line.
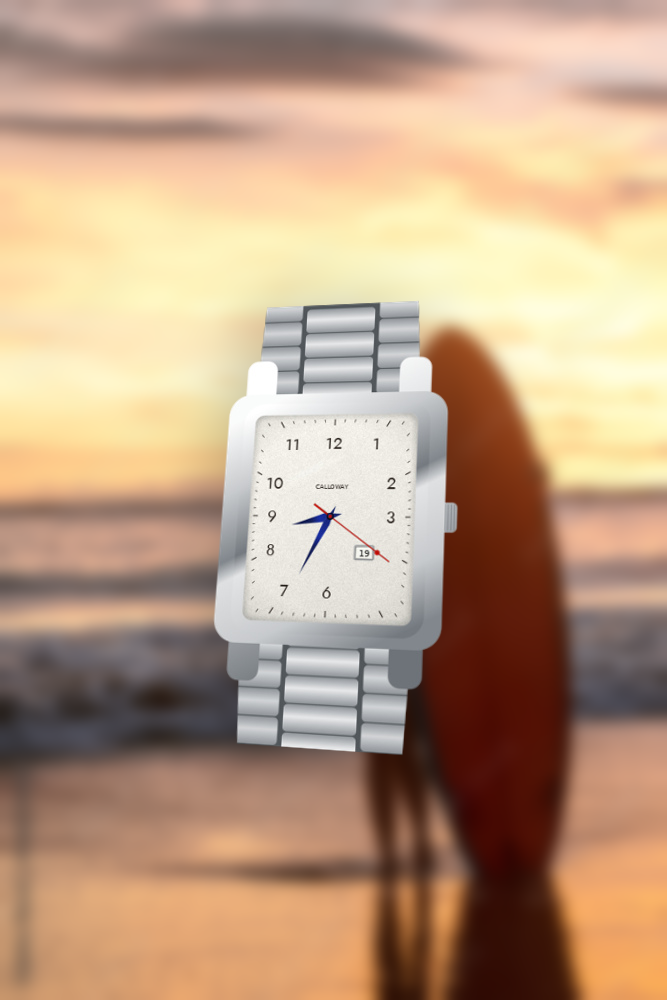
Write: 8:34:21
